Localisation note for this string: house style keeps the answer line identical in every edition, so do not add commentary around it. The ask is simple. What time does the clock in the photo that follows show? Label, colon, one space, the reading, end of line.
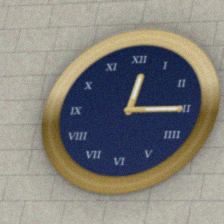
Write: 12:15
